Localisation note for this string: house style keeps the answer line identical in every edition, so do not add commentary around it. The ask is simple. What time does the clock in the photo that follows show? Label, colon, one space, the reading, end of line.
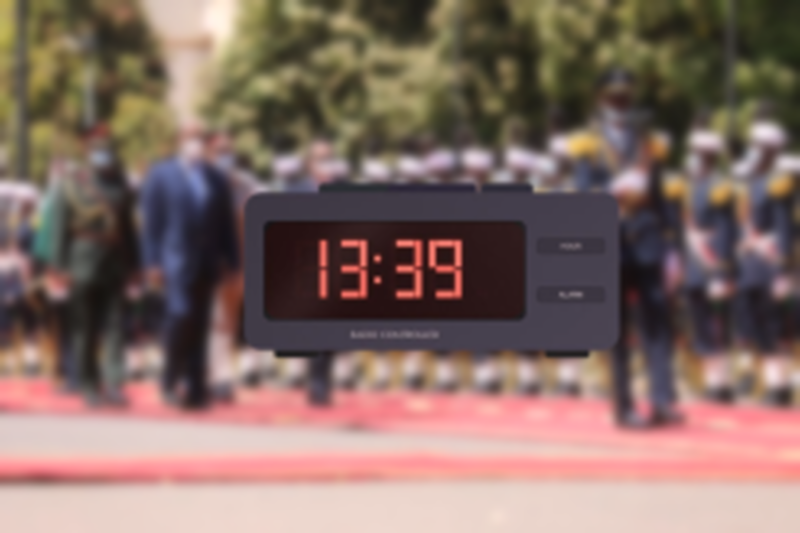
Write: 13:39
